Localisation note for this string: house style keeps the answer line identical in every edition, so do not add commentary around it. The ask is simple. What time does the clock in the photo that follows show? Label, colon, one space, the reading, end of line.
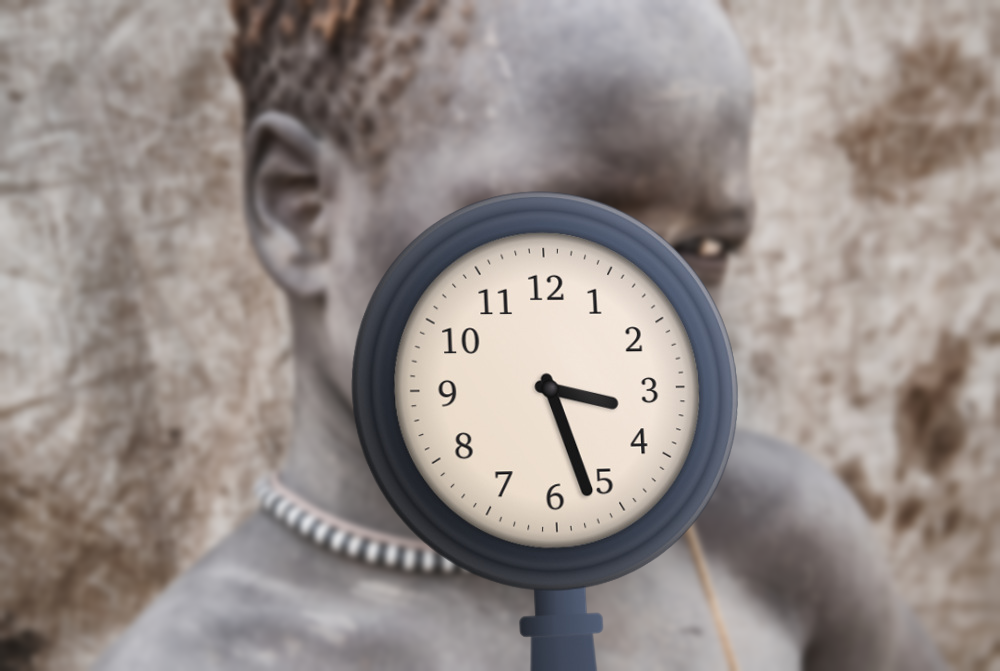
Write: 3:27
